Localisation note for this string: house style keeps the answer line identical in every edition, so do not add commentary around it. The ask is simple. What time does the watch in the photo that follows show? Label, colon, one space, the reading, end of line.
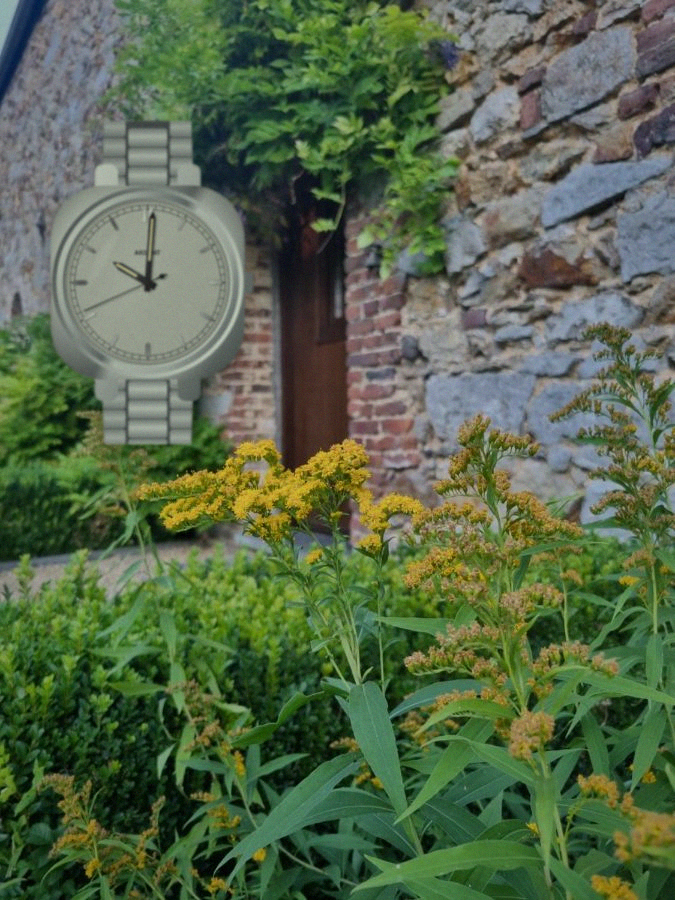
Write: 10:00:41
